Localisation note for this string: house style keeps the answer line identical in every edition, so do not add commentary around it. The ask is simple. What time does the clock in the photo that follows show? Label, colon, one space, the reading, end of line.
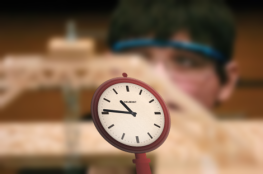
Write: 10:46
